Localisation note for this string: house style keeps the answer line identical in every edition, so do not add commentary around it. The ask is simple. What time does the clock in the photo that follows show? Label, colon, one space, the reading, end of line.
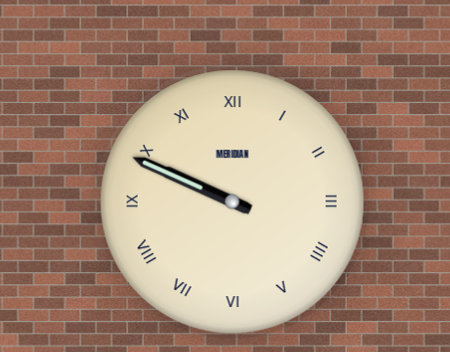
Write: 9:49
